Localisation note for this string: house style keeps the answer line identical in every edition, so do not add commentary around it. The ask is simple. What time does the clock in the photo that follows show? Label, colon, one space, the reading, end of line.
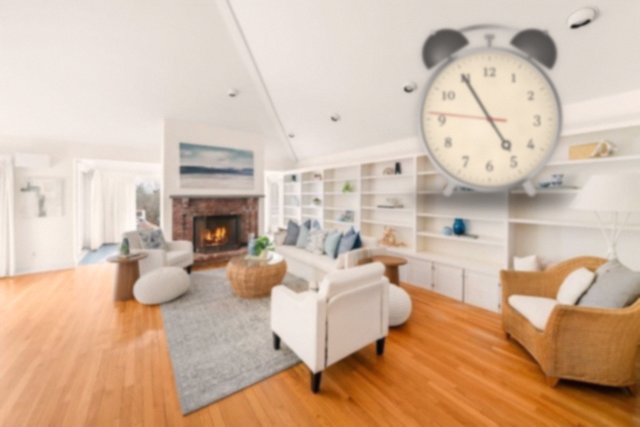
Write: 4:54:46
